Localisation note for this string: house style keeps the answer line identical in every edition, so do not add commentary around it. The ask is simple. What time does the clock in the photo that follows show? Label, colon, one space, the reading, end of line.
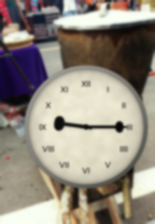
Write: 9:15
